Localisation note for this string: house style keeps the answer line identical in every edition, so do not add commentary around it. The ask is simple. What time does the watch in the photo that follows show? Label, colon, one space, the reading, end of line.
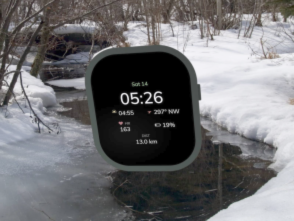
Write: 5:26
